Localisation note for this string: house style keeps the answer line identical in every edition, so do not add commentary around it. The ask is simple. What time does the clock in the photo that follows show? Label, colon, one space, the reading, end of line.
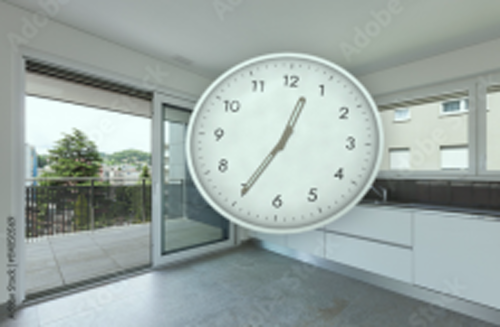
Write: 12:35
